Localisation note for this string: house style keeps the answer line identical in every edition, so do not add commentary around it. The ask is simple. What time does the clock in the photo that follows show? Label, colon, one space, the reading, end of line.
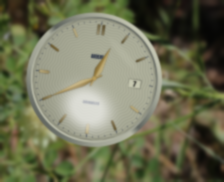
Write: 12:40
